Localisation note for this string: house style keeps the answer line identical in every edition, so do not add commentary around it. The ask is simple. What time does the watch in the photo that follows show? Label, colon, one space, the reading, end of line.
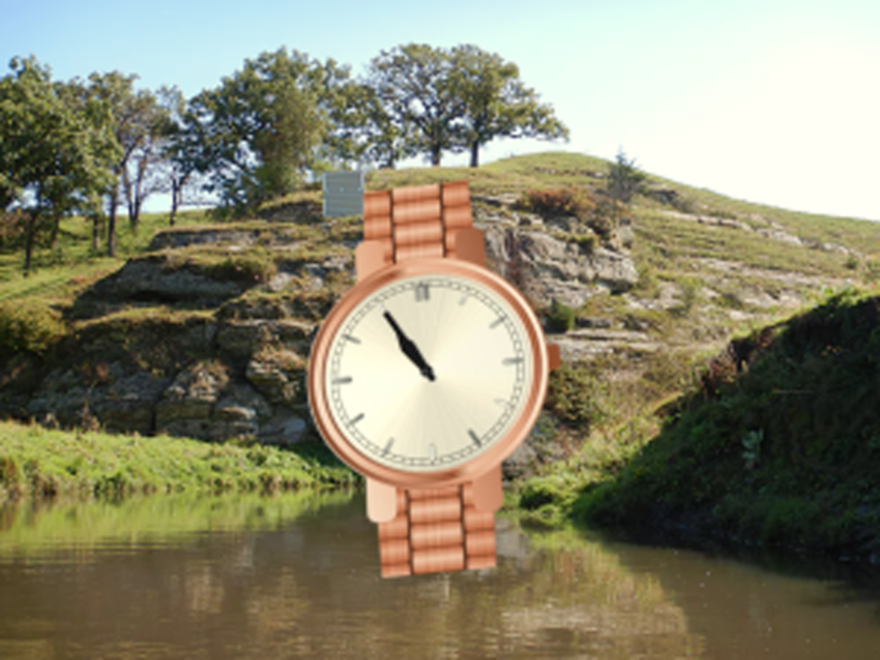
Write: 10:55
